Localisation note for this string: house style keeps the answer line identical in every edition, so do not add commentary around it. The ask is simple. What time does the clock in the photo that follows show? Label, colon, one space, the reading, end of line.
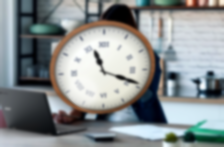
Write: 11:19
